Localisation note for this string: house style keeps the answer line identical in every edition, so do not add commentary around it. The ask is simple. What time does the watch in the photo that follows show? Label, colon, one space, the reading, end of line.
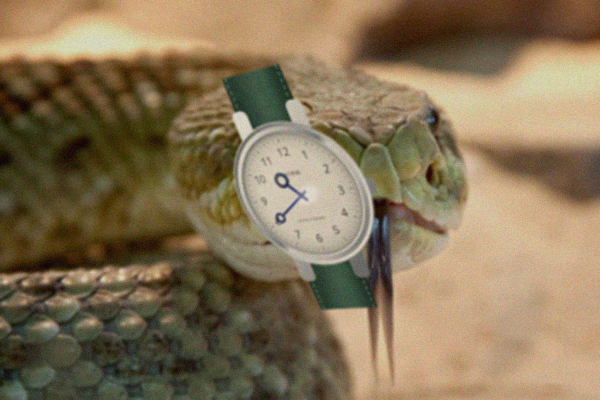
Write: 10:40
